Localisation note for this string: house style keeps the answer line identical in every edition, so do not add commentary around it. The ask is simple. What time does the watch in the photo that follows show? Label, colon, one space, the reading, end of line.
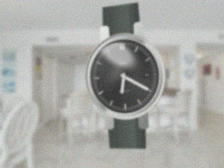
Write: 6:20
